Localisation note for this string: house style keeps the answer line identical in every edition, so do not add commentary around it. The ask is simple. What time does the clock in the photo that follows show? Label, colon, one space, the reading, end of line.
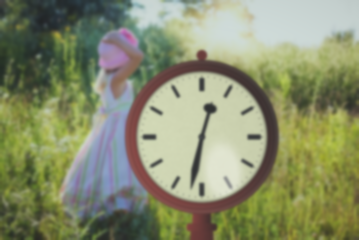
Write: 12:32
